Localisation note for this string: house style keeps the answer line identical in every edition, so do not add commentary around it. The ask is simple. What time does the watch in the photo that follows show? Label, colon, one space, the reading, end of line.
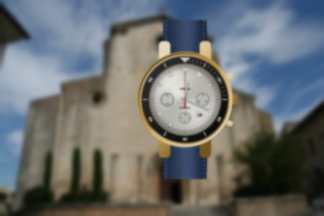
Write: 12:19
